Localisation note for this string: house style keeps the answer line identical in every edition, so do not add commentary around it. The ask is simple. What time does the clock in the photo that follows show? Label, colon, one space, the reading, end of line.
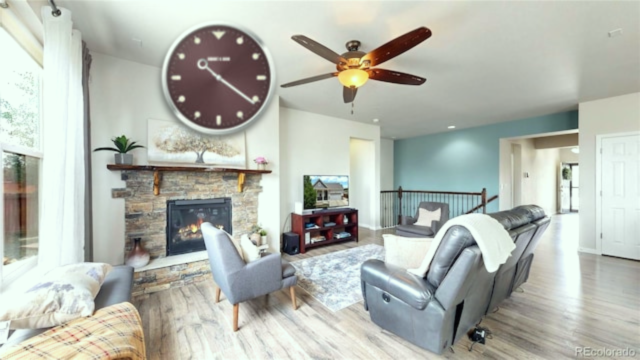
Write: 10:21
